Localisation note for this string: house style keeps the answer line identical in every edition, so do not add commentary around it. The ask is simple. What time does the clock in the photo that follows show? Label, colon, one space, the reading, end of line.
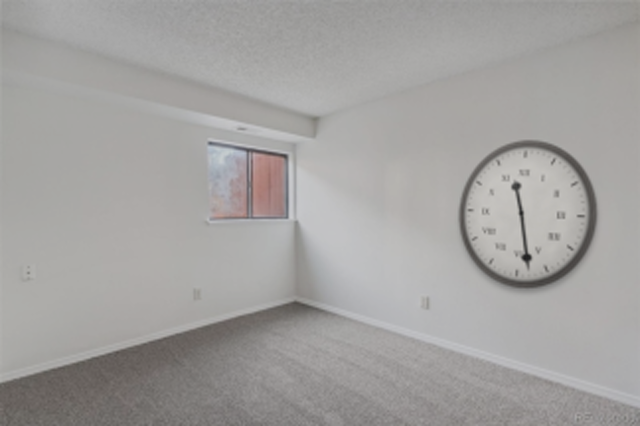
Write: 11:28
